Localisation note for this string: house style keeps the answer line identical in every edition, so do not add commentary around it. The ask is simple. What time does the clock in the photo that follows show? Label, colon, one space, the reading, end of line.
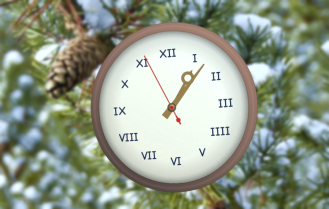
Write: 1:06:56
